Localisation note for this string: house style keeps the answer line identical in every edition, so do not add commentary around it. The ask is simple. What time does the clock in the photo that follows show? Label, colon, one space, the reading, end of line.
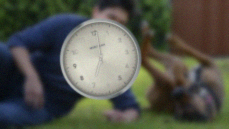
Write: 7:01
